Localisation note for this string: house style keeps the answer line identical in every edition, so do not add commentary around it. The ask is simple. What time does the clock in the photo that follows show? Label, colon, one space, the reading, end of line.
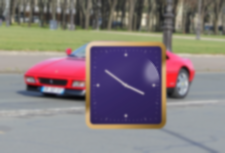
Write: 3:51
